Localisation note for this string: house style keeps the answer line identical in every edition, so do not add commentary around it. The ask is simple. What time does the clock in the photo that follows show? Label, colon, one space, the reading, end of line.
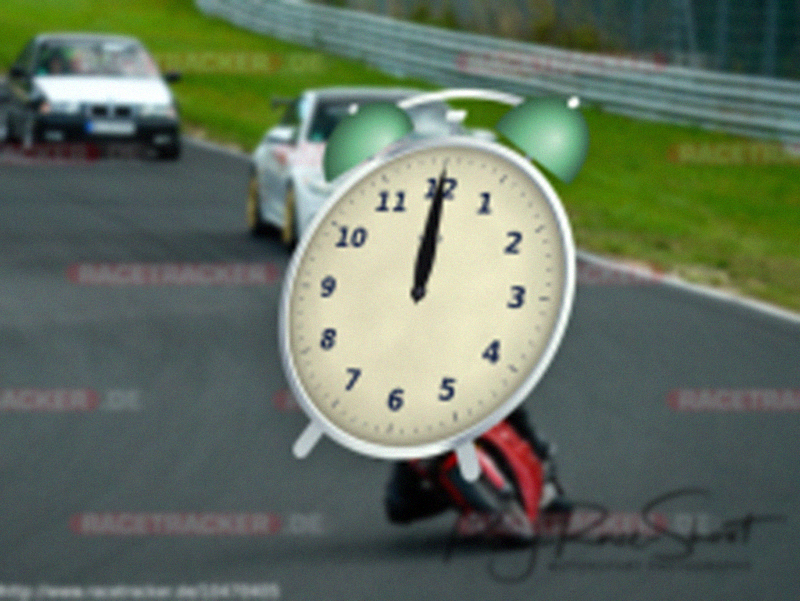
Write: 12:00
